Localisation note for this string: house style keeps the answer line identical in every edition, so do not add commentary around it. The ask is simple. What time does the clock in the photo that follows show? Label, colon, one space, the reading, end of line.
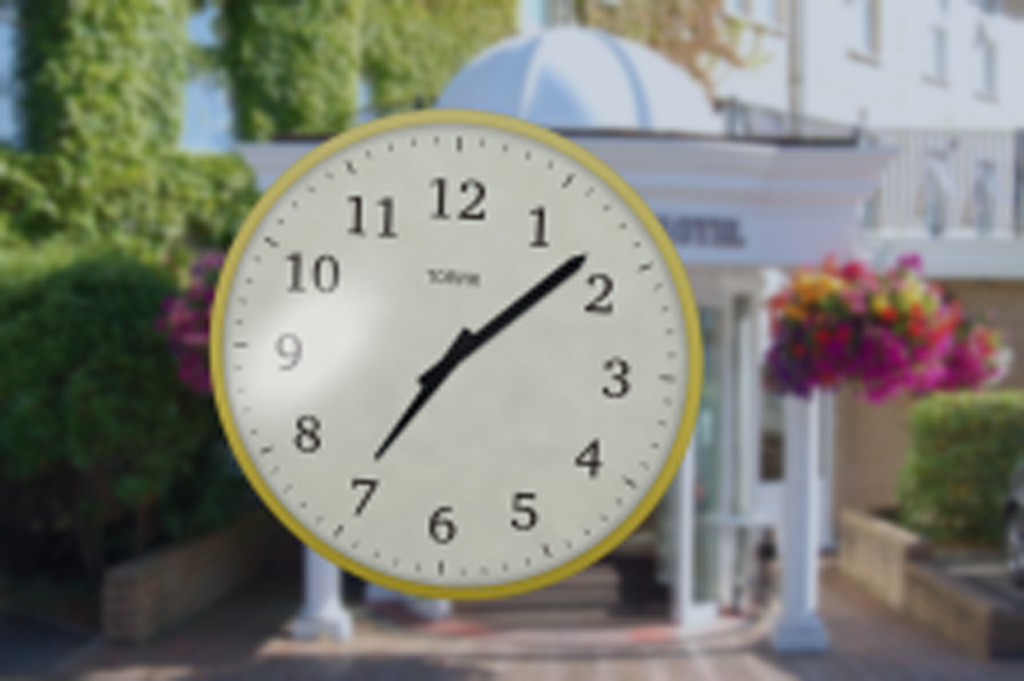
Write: 7:08
